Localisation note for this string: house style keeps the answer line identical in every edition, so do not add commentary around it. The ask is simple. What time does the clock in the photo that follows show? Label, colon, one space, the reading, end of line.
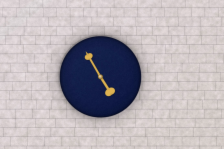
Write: 4:55
